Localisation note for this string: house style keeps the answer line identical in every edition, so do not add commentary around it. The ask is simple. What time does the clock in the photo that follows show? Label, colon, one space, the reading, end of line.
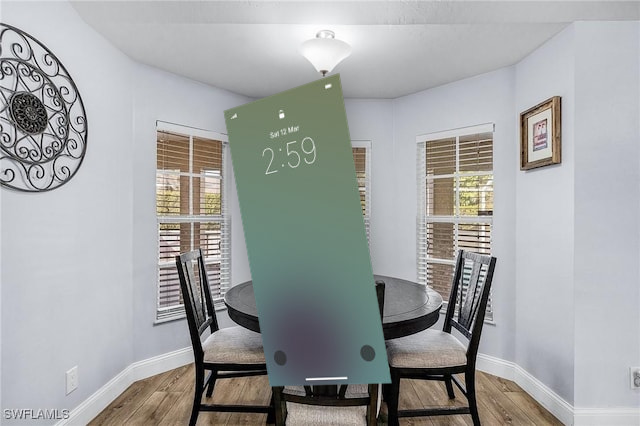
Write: 2:59
